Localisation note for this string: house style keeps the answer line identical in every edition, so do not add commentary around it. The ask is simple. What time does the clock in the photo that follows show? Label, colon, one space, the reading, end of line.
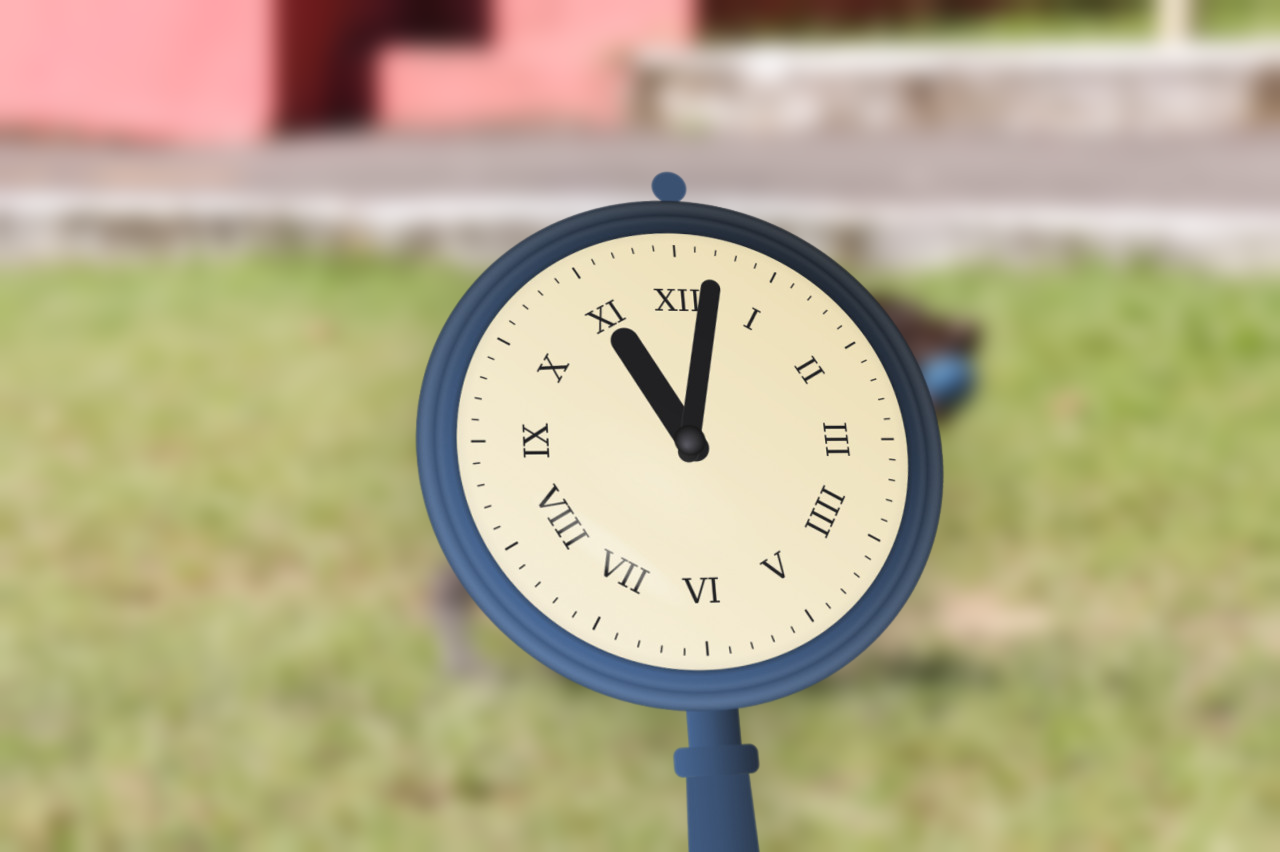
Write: 11:02
